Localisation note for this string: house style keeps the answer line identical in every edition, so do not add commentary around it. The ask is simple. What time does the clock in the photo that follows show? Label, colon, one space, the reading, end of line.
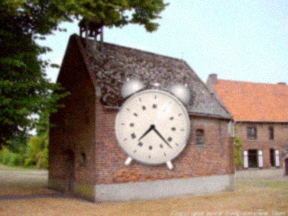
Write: 7:22
